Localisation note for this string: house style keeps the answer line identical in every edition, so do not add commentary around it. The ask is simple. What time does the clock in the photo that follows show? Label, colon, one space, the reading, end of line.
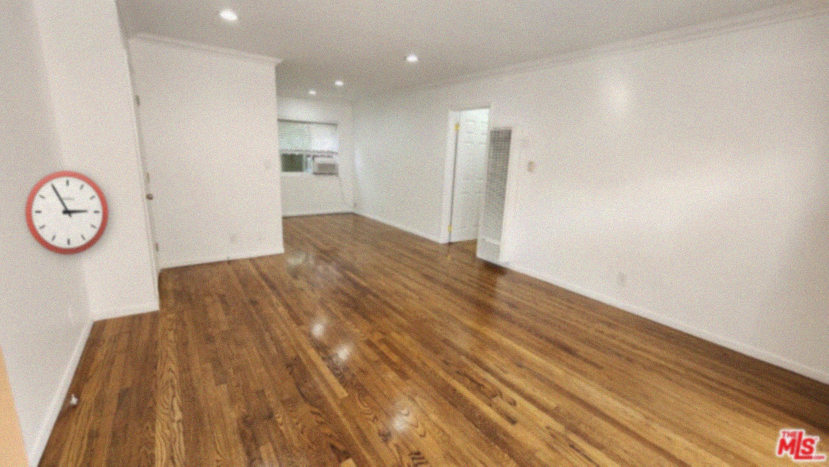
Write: 2:55
